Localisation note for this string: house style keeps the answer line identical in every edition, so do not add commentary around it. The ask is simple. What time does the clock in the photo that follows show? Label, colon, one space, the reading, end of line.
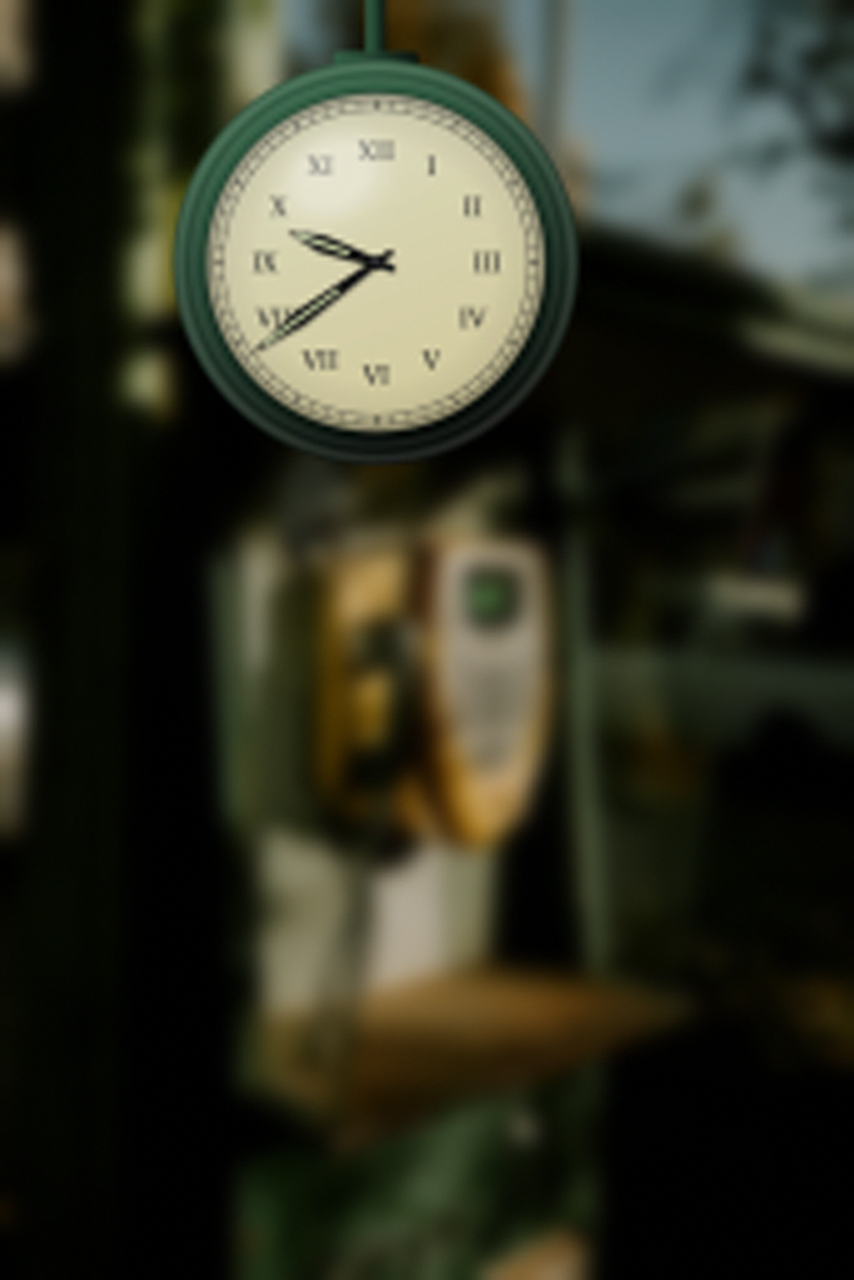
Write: 9:39
